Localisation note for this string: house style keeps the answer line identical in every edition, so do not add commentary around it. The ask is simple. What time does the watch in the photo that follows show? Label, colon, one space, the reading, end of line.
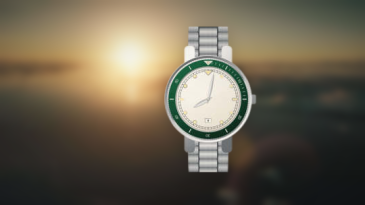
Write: 8:02
